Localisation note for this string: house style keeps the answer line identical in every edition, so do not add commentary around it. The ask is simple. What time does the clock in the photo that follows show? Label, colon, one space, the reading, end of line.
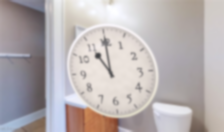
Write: 11:00
